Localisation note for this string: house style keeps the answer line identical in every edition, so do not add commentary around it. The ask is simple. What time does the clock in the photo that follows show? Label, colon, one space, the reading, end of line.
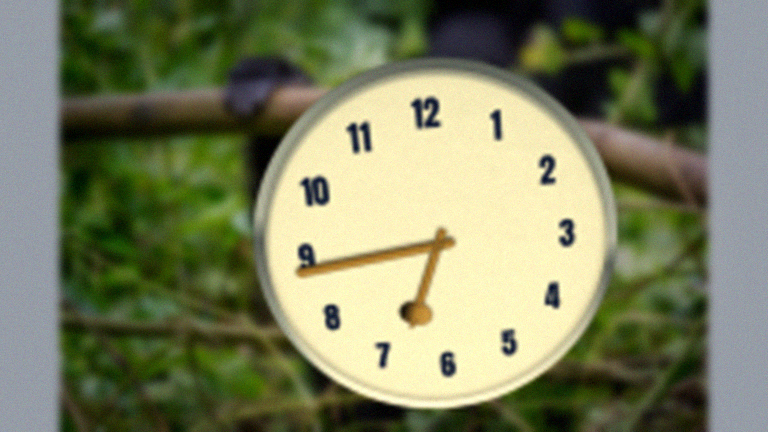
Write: 6:44
